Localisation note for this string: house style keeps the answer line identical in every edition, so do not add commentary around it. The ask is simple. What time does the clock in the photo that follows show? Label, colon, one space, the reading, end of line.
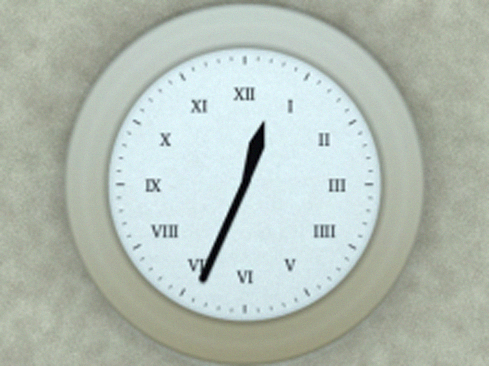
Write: 12:34
